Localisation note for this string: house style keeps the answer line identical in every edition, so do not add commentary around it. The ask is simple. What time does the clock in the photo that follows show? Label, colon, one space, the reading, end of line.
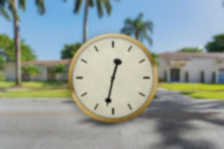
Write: 12:32
